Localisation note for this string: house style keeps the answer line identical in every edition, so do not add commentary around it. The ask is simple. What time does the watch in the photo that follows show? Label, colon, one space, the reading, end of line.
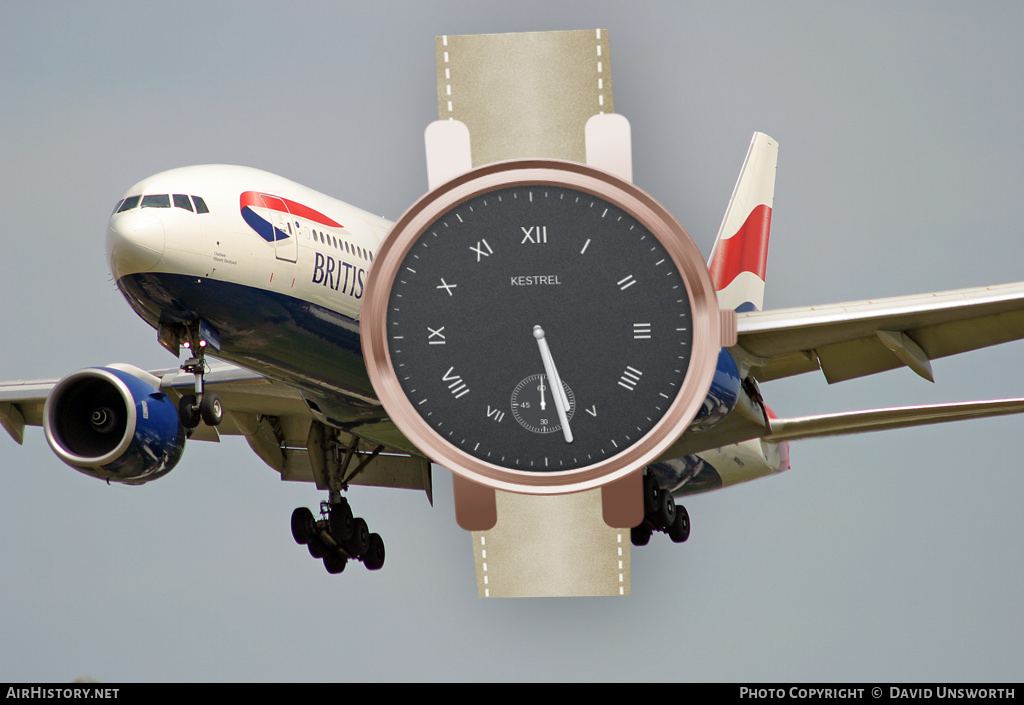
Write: 5:28
